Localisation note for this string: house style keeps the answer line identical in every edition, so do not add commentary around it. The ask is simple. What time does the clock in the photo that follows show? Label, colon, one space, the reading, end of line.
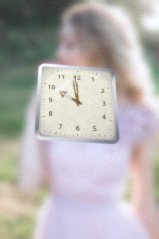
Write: 9:59
